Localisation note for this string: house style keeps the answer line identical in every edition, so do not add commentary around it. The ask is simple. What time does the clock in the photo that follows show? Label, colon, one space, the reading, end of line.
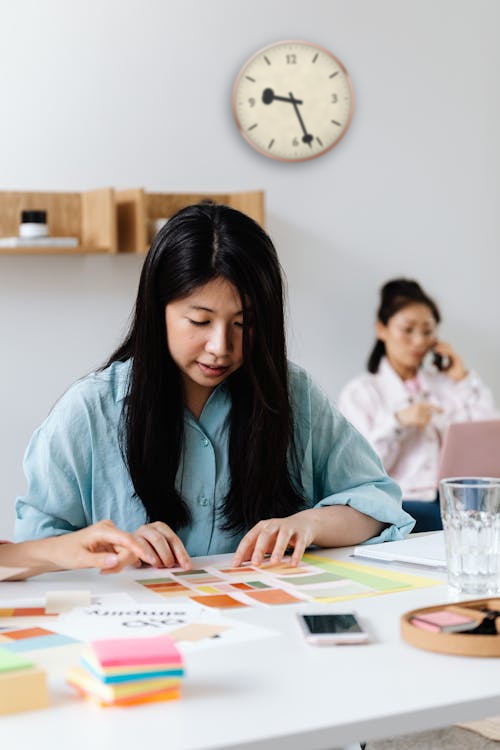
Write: 9:27
